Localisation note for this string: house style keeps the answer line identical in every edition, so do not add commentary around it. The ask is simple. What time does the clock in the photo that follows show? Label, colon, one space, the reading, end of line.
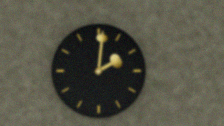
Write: 2:01
